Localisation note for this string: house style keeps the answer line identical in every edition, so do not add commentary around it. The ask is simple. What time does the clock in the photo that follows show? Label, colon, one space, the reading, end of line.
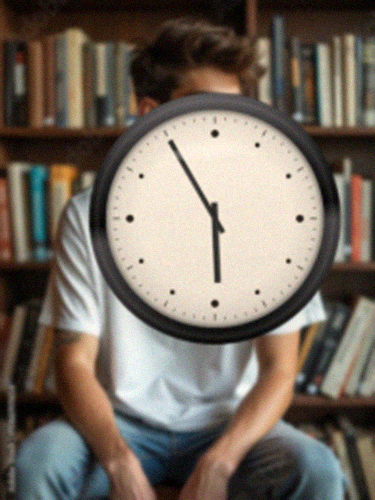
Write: 5:55
